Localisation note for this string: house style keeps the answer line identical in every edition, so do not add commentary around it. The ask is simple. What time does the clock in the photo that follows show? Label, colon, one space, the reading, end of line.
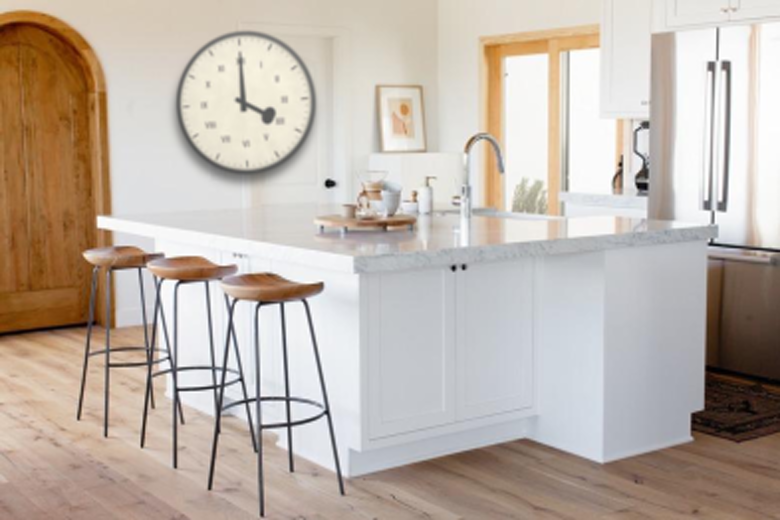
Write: 4:00
